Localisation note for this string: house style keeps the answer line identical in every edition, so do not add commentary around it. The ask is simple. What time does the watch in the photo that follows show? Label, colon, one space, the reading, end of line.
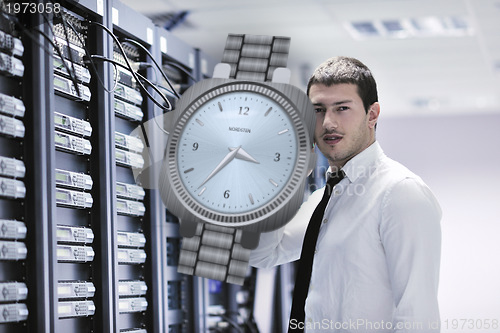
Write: 3:36
